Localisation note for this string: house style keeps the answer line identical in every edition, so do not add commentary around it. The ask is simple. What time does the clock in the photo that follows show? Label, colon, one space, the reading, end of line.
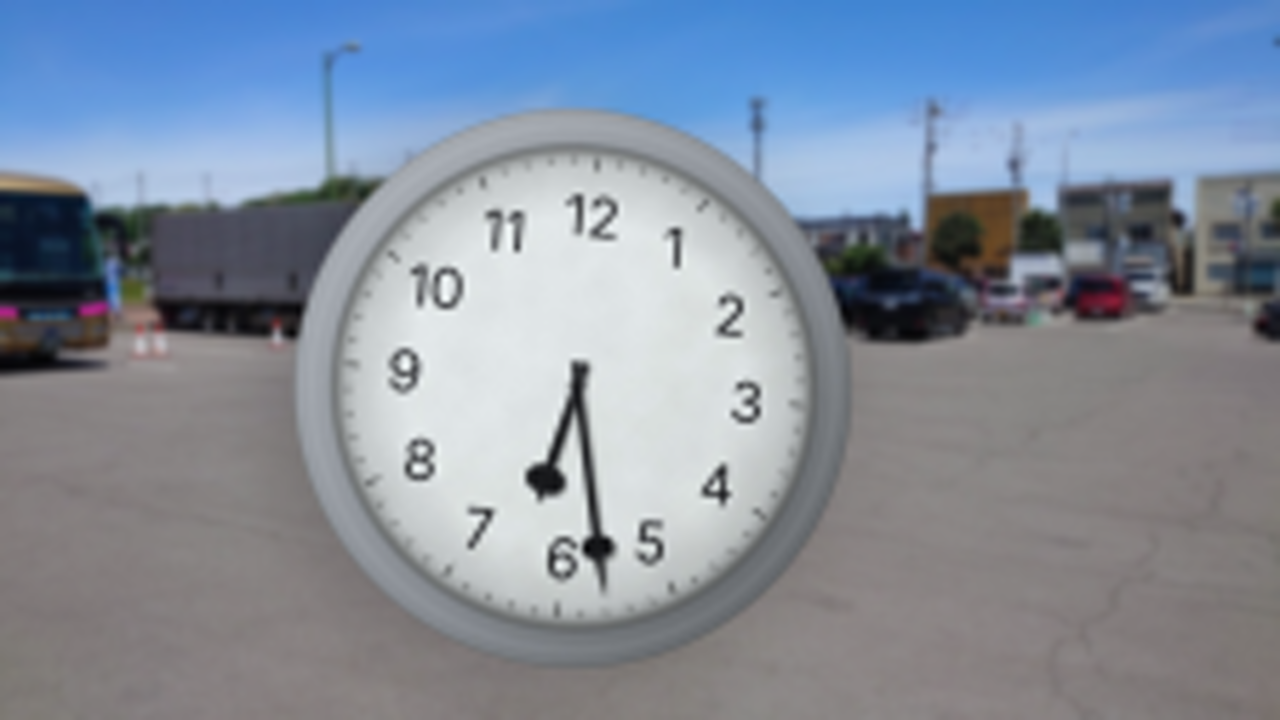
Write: 6:28
